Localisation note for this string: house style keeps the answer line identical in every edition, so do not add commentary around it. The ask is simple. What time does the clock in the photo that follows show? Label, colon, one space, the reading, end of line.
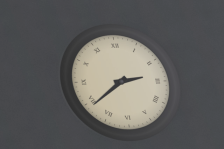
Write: 2:39
